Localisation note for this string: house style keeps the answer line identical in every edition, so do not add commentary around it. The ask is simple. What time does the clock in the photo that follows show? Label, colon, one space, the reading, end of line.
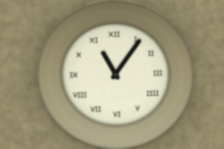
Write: 11:06
